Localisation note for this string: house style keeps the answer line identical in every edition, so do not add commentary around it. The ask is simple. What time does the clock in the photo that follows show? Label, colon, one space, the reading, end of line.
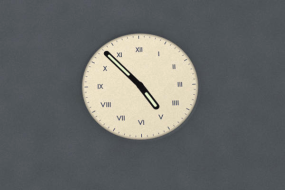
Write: 4:53
